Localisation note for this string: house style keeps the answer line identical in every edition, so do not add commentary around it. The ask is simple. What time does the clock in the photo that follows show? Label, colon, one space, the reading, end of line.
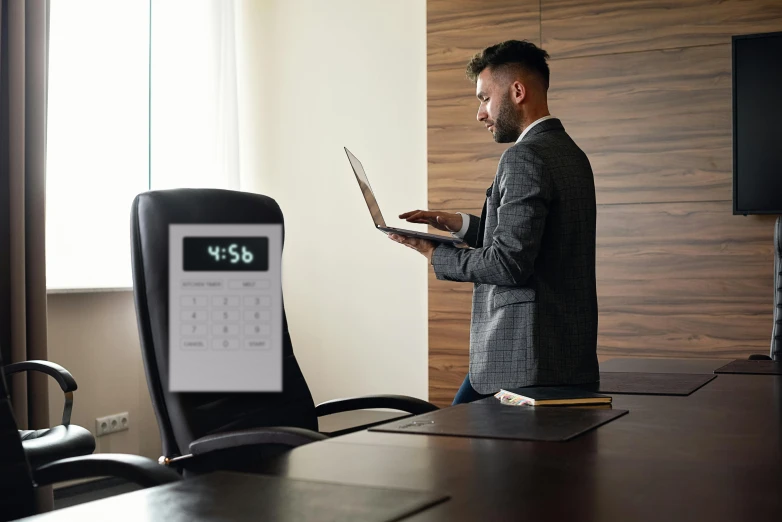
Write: 4:56
